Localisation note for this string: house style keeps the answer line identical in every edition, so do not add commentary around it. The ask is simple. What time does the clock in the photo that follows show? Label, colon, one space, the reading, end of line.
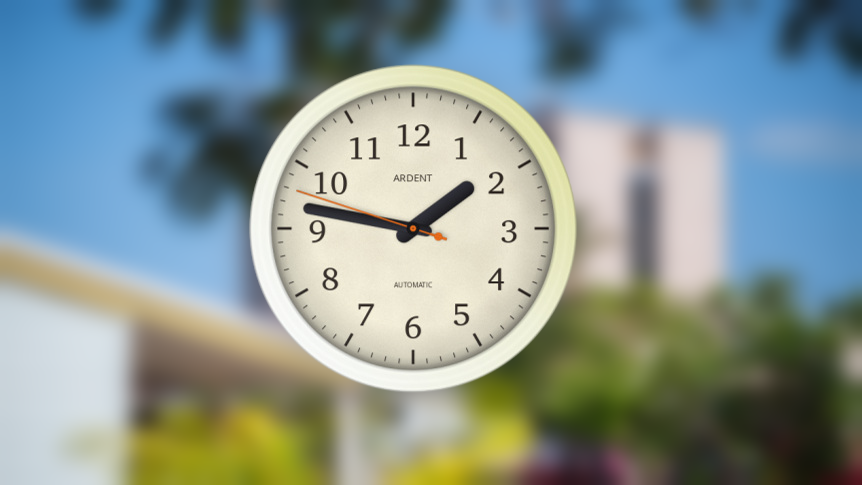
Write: 1:46:48
